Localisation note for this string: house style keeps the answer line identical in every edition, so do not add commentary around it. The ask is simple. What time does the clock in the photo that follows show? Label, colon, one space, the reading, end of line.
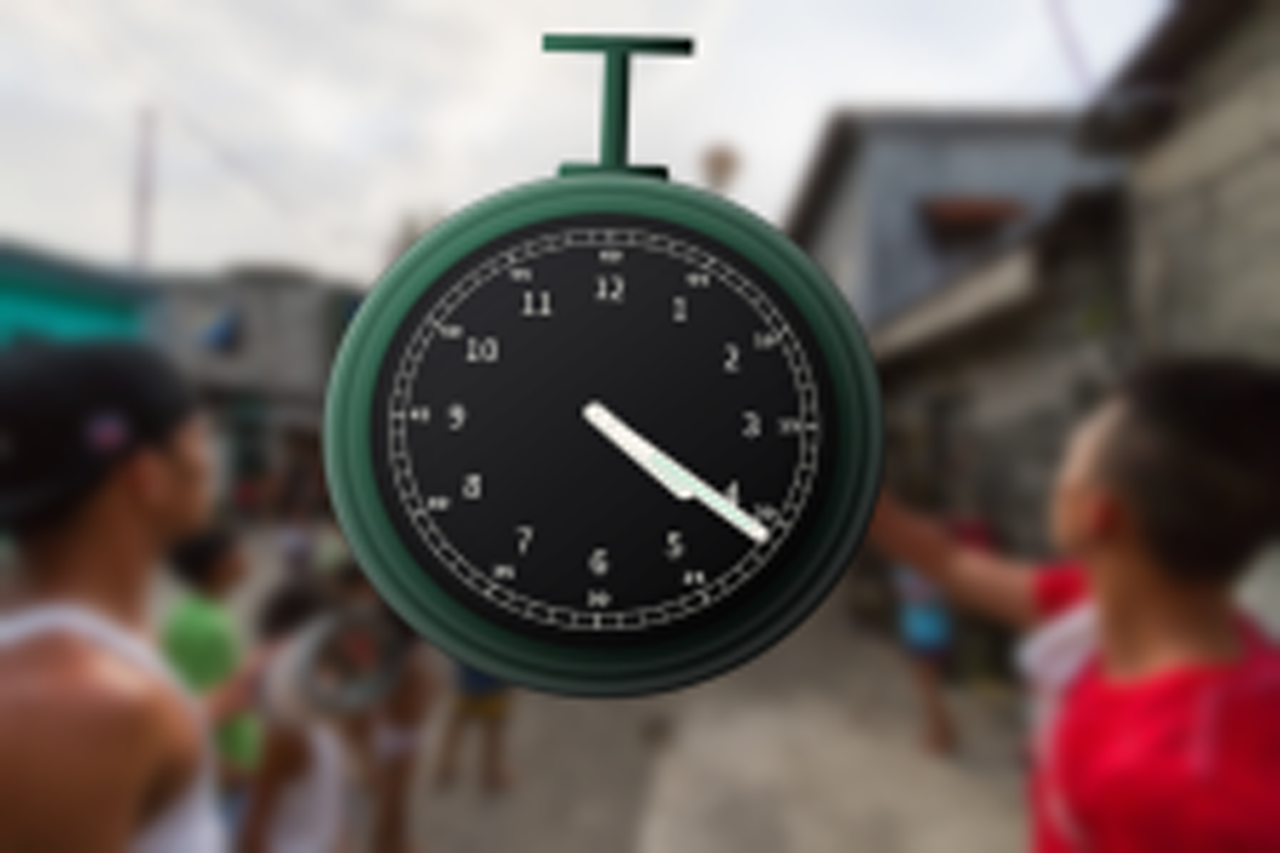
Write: 4:21
